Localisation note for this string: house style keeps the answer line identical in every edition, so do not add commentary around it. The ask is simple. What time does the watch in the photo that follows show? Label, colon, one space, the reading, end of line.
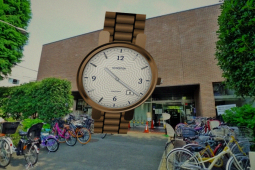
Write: 10:21
